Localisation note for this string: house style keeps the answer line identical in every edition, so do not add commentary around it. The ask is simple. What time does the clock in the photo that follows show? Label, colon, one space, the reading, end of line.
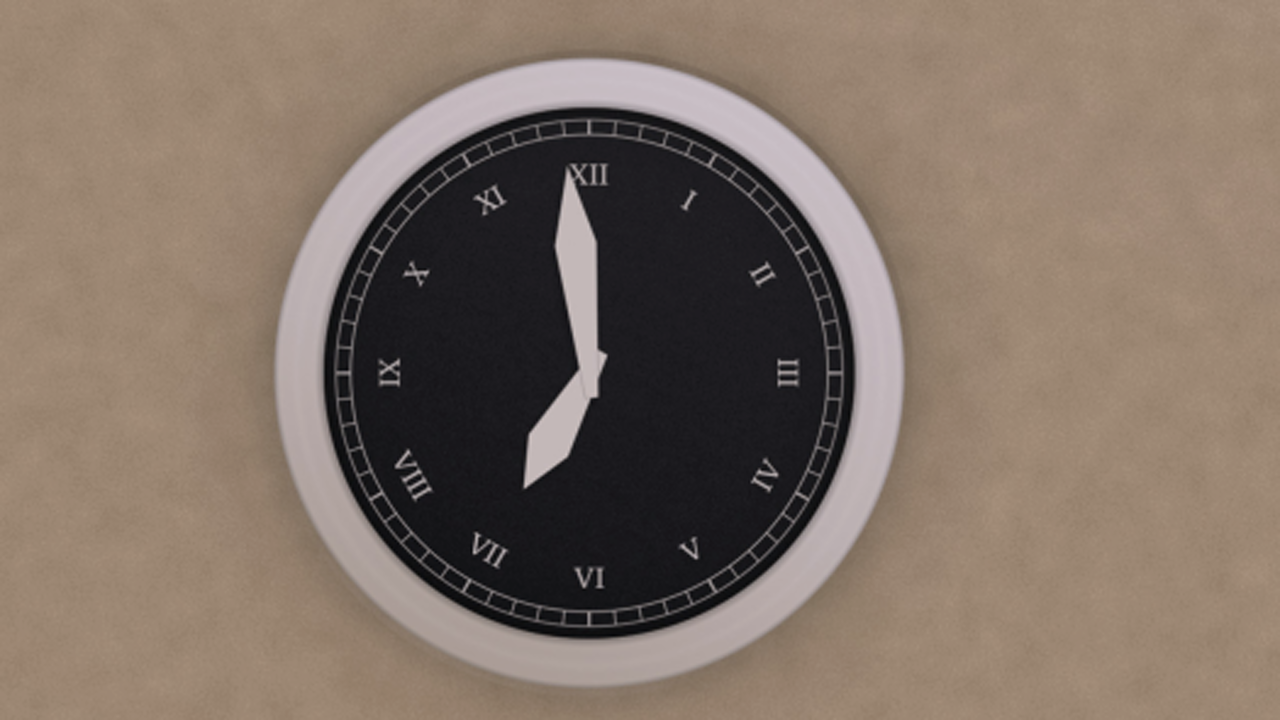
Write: 6:59
